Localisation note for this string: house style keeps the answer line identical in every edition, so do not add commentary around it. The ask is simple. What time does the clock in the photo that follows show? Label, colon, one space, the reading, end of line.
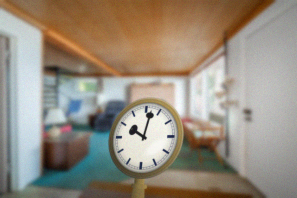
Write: 10:02
